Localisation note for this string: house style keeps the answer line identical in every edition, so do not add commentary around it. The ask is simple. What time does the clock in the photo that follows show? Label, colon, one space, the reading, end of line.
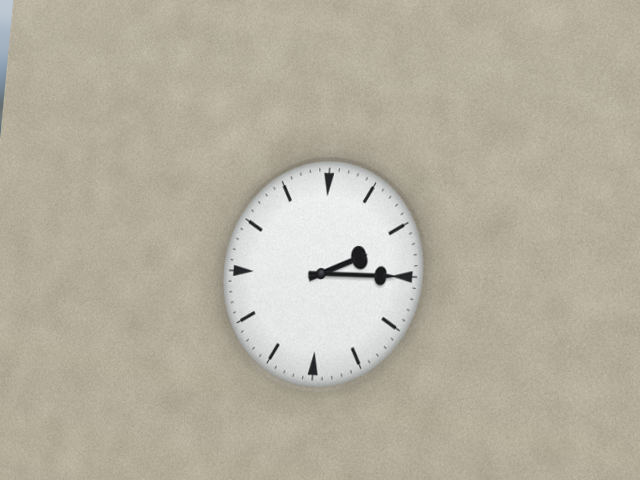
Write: 2:15
